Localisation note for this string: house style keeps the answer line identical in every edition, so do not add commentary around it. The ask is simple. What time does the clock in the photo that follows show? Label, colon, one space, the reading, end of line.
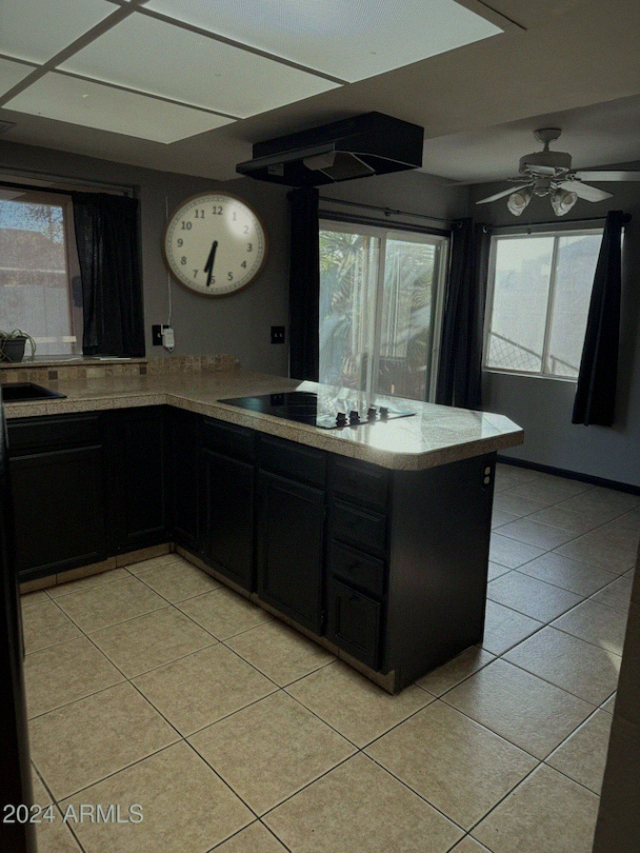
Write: 6:31
